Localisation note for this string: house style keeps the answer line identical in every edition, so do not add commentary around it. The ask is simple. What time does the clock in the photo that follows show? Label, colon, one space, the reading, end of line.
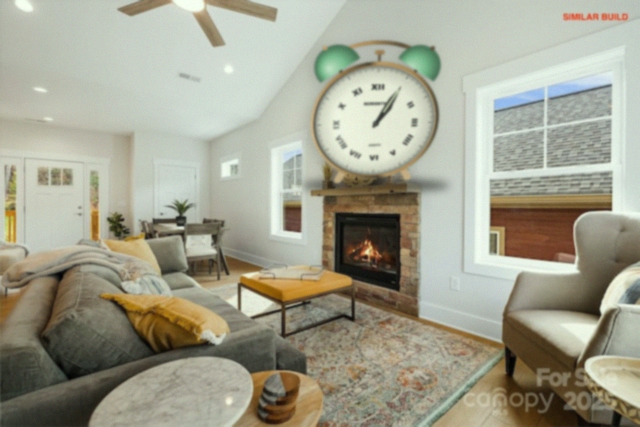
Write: 1:05
